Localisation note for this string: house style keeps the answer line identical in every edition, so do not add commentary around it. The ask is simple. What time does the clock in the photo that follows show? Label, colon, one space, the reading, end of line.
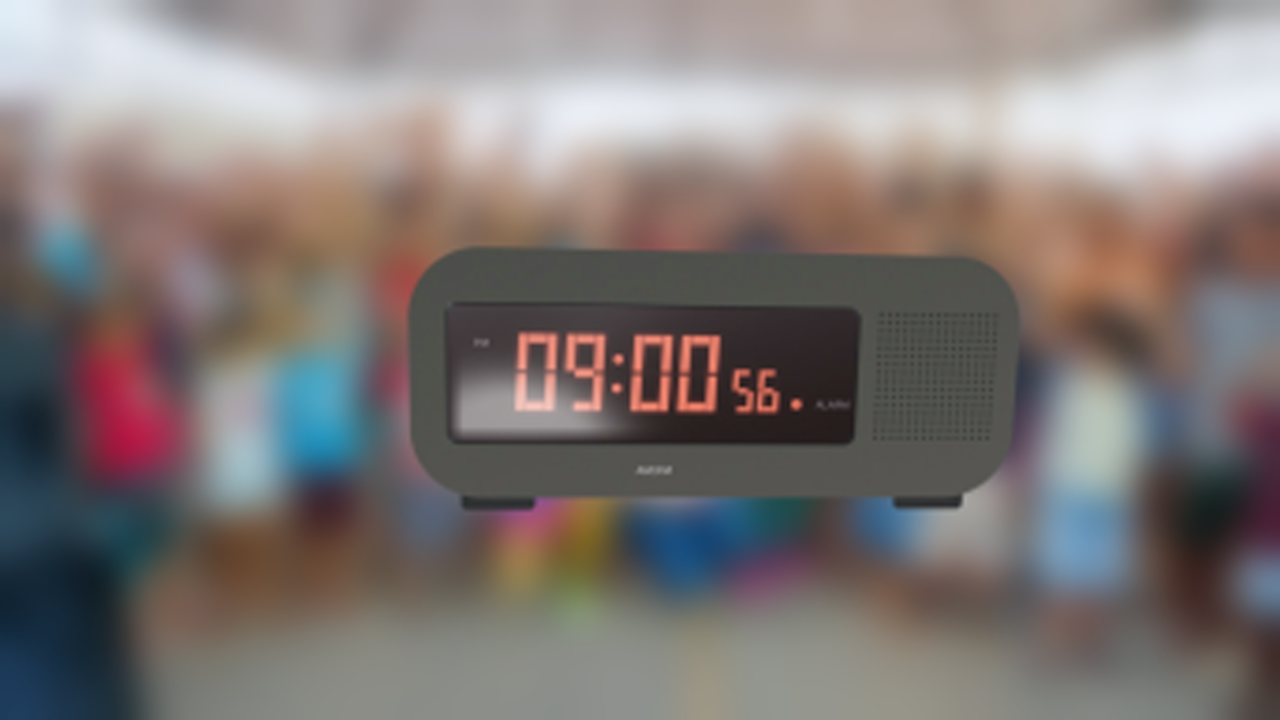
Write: 9:00:56
